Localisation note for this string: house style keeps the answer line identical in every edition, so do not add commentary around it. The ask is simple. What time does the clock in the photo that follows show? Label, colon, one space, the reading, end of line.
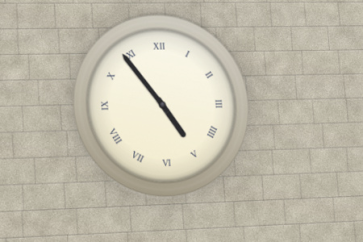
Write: 4:54
